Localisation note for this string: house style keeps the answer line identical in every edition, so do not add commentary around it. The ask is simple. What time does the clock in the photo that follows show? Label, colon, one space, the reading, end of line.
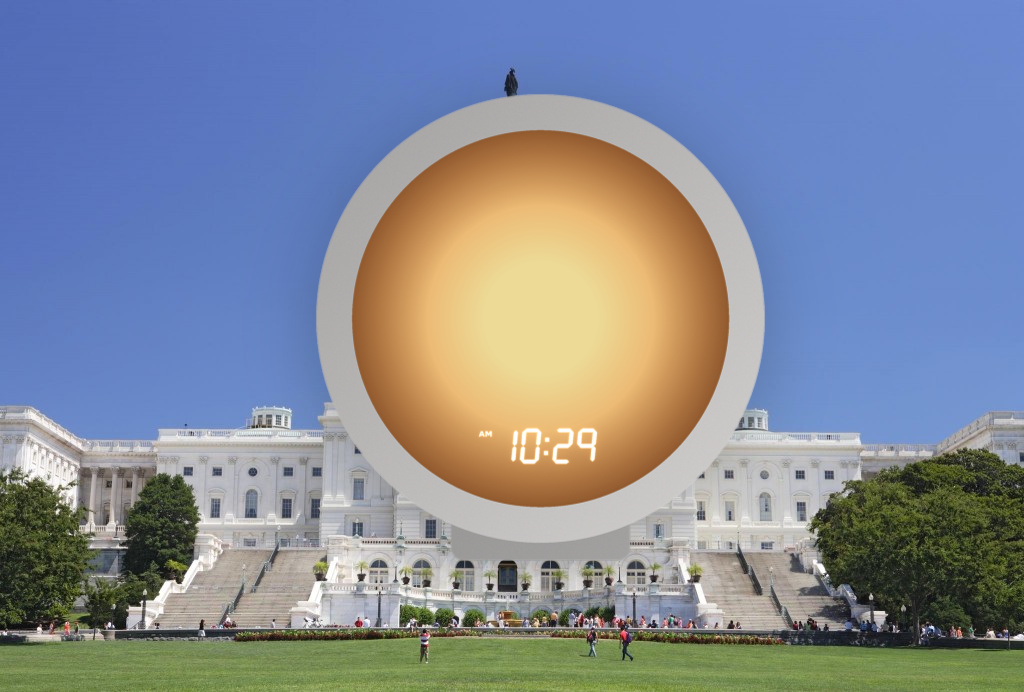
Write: 10:29
